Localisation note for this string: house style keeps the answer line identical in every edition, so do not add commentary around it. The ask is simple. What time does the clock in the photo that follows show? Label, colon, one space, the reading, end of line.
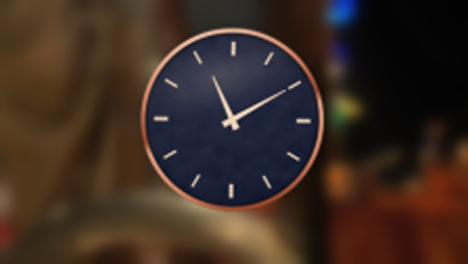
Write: 11:10
